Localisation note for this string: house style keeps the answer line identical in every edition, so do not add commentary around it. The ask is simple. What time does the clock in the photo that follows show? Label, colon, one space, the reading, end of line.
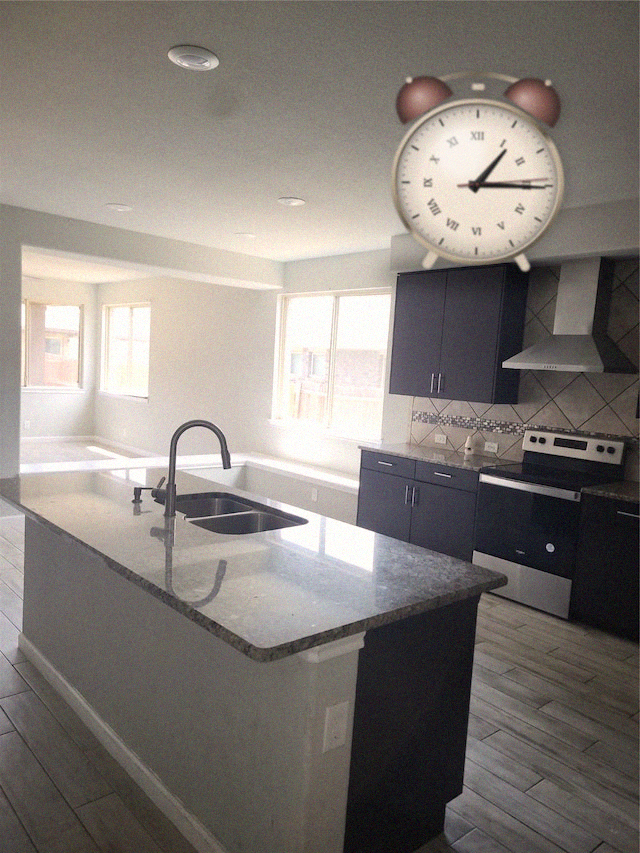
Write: 1:15:14
